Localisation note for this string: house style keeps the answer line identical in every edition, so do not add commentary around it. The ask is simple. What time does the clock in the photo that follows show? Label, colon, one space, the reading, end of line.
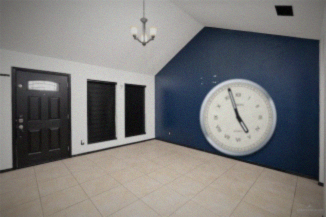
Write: 4:57
